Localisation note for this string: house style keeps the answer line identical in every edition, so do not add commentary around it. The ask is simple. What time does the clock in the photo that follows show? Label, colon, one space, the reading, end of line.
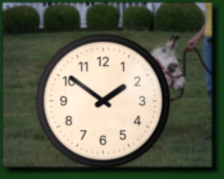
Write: 1:51
